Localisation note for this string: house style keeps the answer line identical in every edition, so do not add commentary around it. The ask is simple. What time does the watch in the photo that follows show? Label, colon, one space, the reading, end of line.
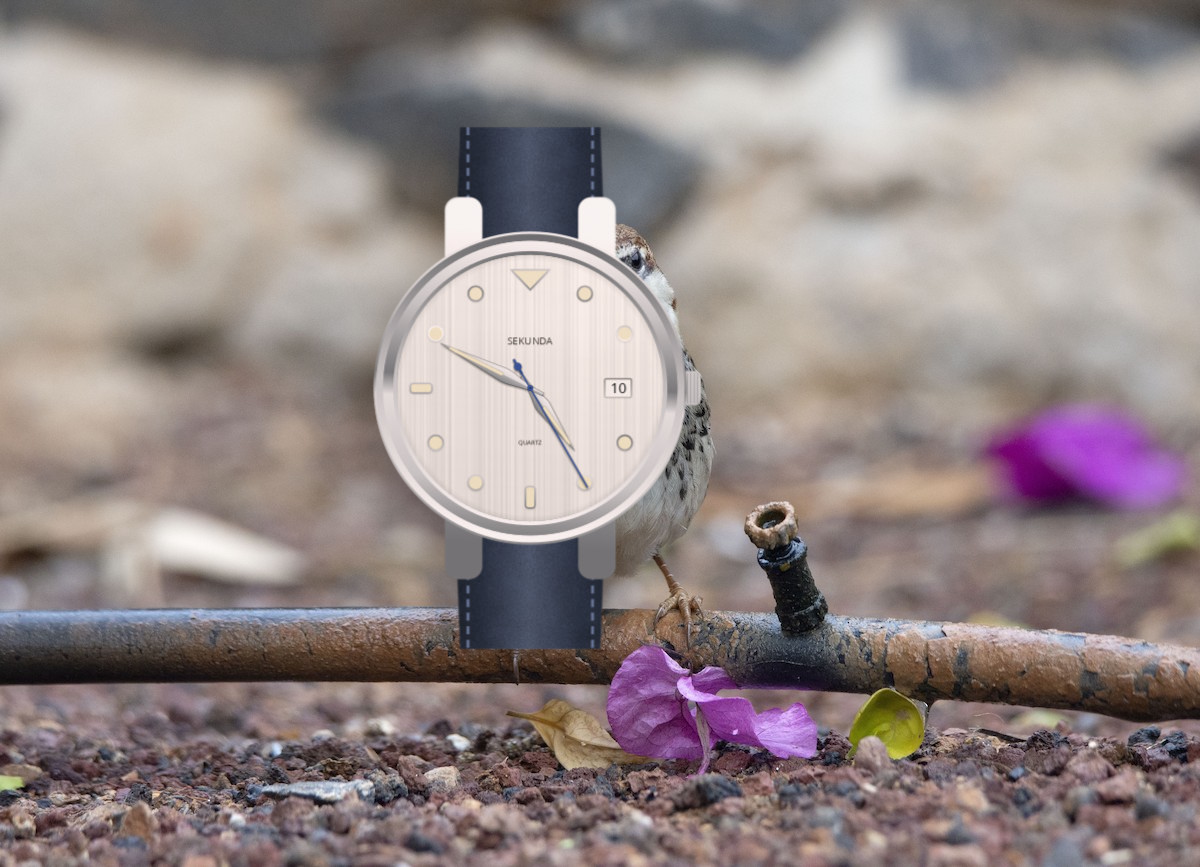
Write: 4:49:25
